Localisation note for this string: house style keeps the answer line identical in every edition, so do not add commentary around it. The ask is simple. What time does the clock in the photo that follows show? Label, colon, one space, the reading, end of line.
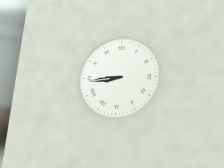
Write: 8:44
